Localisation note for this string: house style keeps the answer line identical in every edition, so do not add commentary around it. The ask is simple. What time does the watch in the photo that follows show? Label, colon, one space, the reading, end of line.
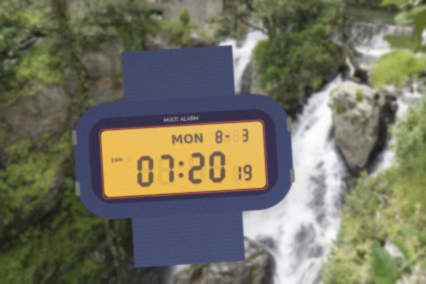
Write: 7:20:19
